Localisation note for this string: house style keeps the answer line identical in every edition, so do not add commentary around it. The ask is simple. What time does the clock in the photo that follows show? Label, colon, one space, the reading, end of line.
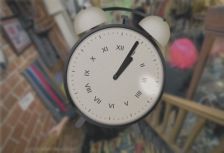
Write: 1:04
